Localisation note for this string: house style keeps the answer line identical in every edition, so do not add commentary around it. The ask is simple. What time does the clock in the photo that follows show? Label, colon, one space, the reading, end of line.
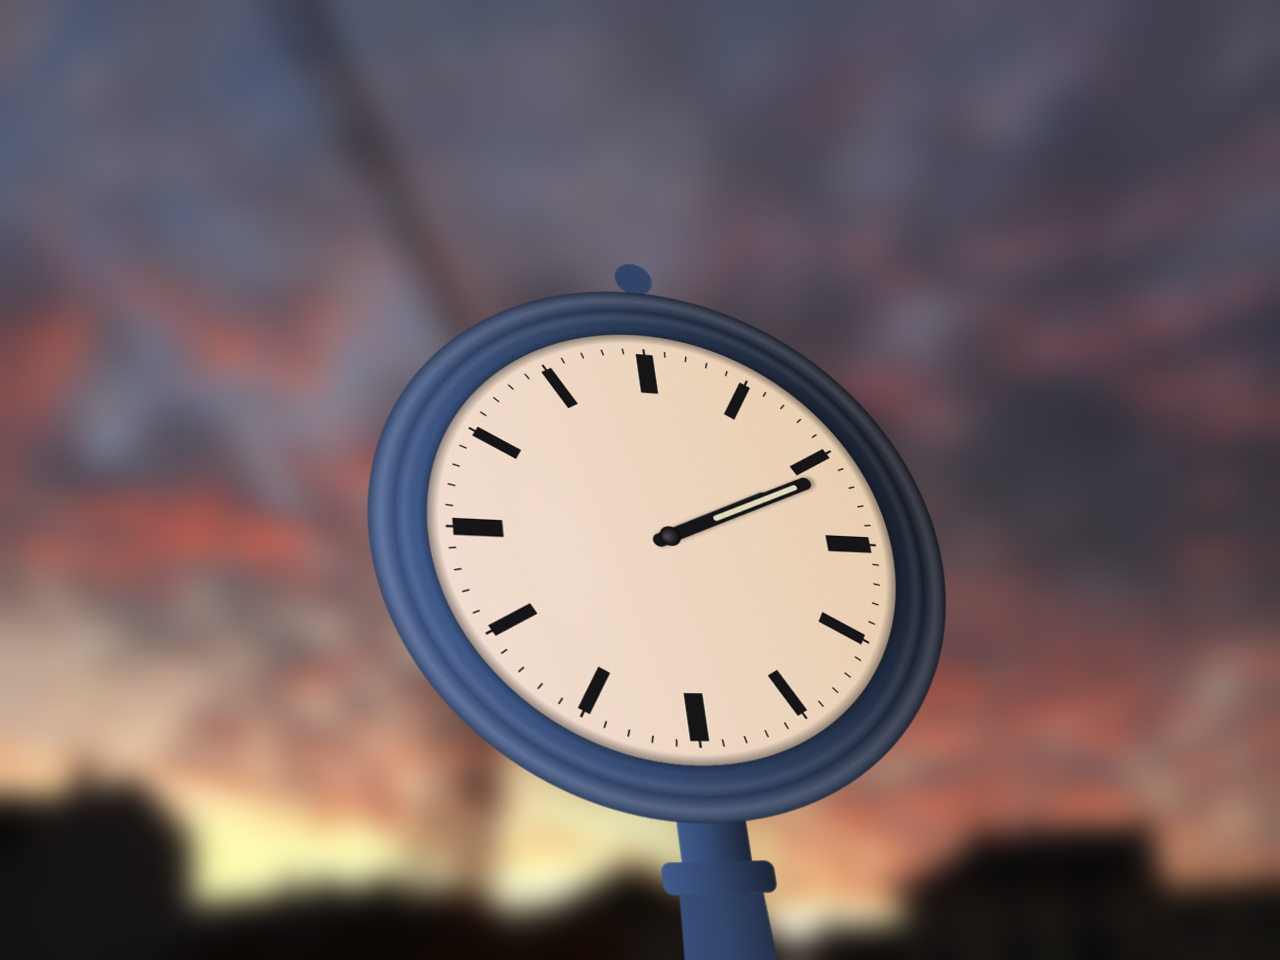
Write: 2:11
